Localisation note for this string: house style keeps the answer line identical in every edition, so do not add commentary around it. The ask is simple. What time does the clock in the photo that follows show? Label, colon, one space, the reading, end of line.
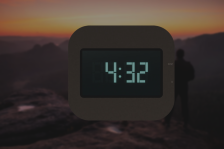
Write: 4:32
